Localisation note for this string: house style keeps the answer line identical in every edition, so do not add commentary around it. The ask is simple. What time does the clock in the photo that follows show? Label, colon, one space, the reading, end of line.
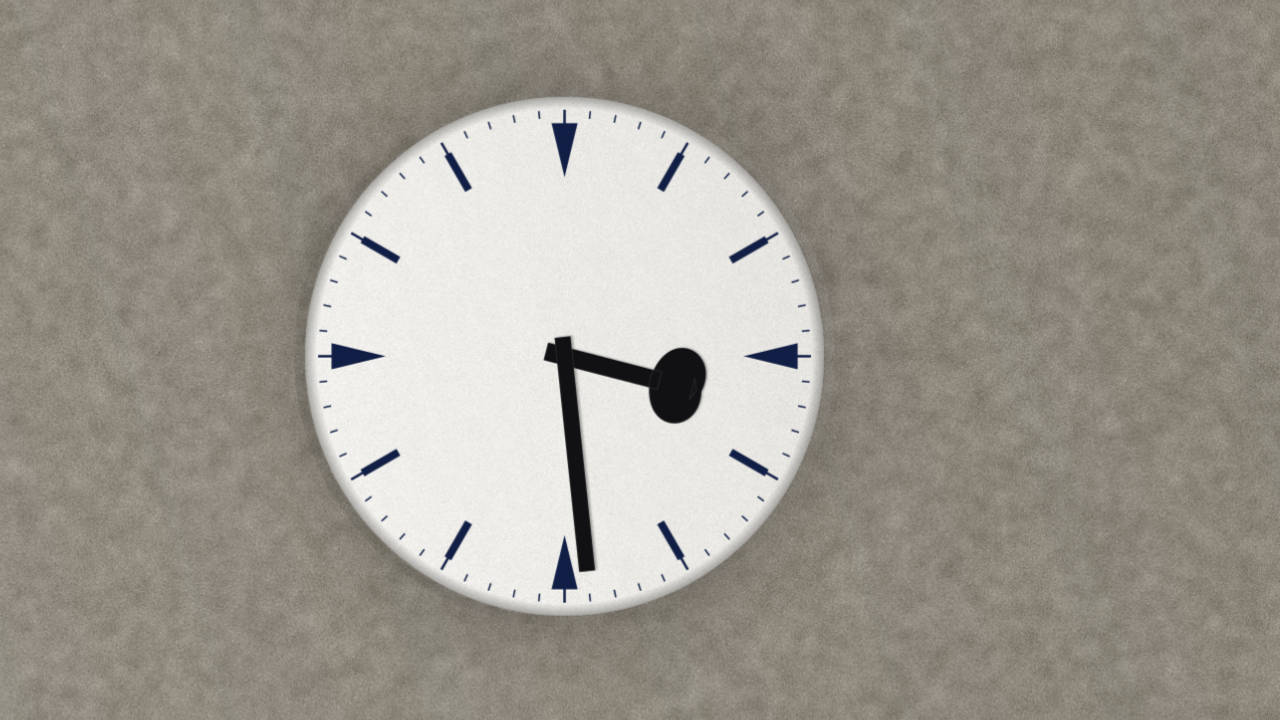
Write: 3:29
